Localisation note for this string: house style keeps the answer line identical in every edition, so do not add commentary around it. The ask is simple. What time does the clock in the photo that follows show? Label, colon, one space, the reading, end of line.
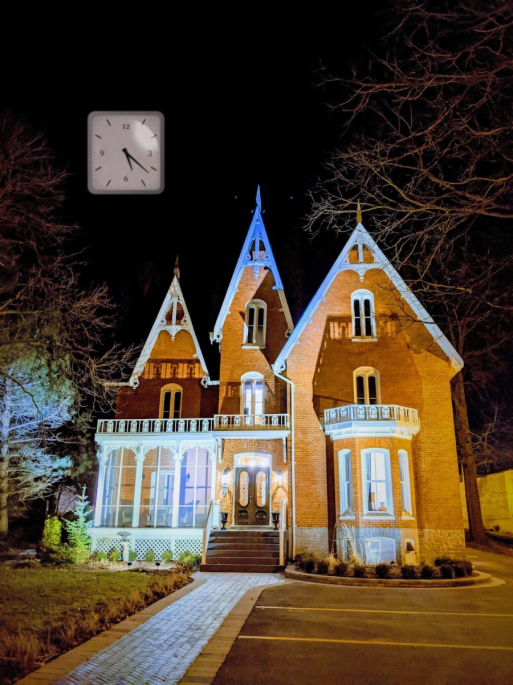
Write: 5:22
